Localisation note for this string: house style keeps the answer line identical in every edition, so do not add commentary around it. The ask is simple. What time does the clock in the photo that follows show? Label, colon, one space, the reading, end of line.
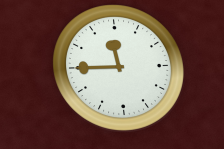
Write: 11:45
